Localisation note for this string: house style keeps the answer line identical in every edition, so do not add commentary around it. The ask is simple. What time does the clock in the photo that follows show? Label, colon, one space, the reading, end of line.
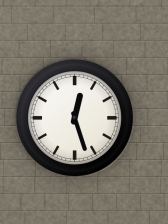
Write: 12:27
